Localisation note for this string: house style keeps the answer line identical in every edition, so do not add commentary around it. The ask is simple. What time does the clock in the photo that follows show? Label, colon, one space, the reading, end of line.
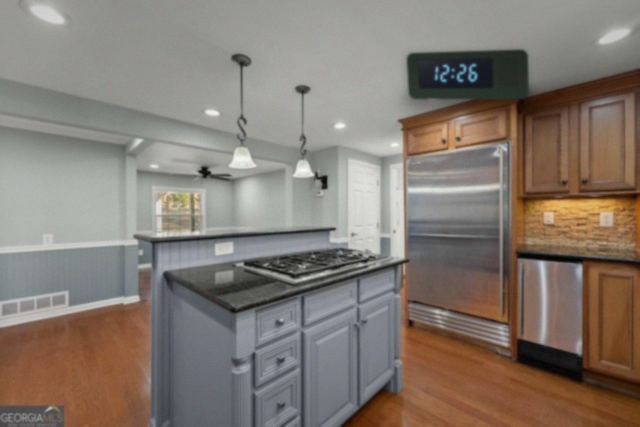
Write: 12:26
